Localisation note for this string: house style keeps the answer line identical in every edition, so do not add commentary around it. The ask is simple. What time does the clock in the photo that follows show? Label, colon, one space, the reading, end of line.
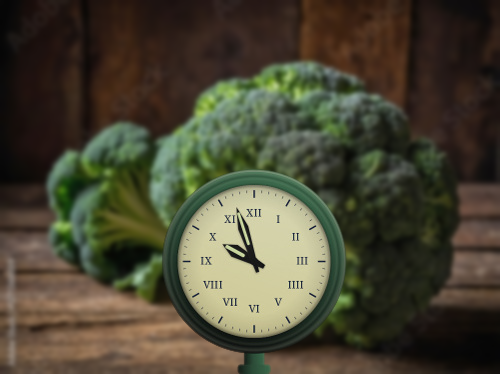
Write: 9:57
